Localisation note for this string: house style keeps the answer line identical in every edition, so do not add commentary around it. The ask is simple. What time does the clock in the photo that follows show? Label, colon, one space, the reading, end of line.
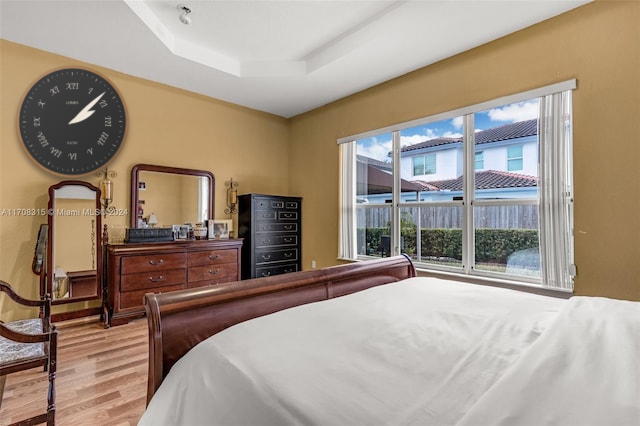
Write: 2:08
